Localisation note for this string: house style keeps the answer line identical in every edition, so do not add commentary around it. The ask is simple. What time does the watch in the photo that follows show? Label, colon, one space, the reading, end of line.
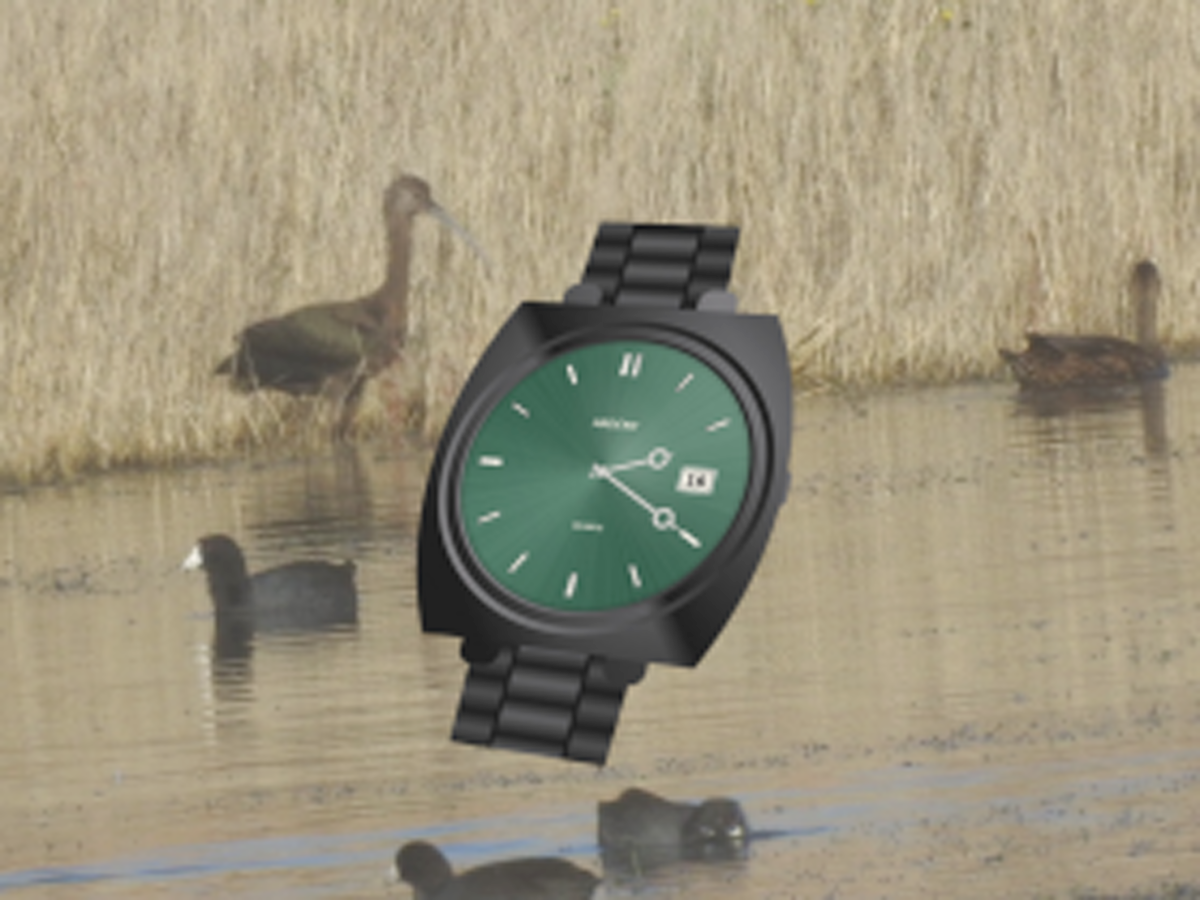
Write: 2:20
